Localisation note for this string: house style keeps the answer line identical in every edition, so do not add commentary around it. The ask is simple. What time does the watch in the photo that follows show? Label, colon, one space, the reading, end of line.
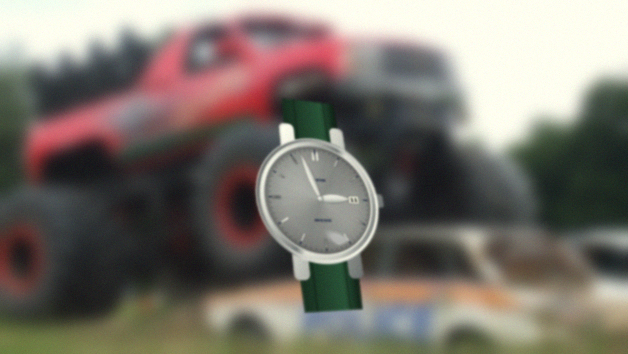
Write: 2:57
